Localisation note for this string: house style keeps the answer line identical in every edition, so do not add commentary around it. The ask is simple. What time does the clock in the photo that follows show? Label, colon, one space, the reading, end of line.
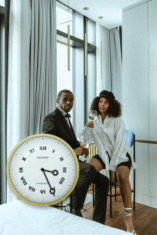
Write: 3:26
